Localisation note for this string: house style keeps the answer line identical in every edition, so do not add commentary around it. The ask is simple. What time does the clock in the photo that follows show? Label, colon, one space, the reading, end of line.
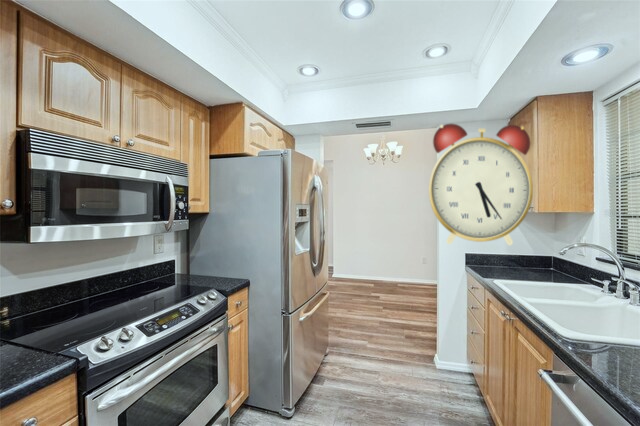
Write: 5:24
